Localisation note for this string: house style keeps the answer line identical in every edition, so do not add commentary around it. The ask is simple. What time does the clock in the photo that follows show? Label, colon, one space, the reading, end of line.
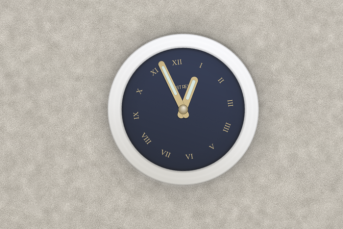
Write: 12:57
